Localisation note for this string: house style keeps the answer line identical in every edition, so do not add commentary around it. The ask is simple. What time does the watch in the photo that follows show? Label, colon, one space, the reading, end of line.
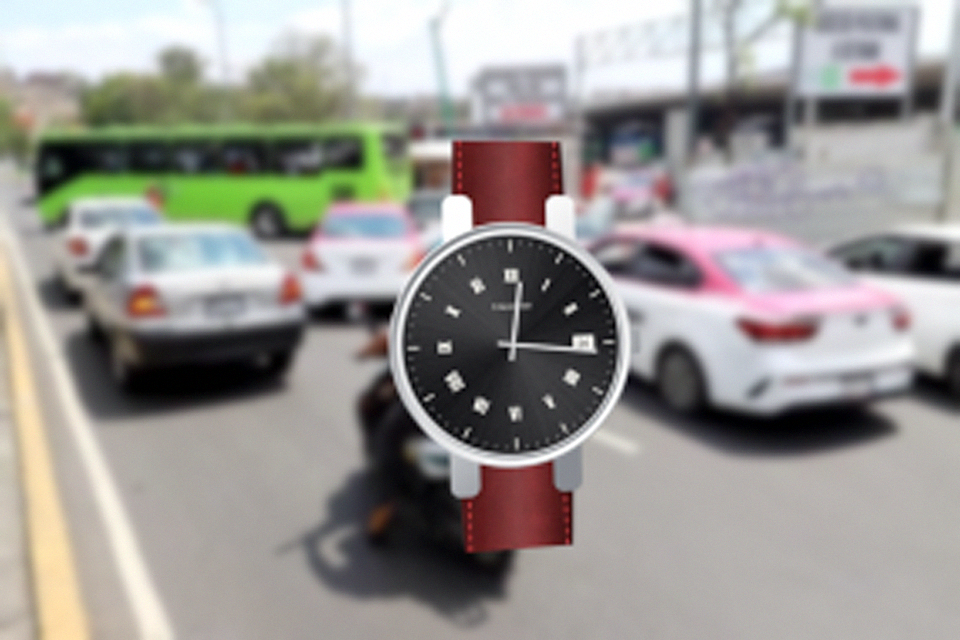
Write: 12:16
